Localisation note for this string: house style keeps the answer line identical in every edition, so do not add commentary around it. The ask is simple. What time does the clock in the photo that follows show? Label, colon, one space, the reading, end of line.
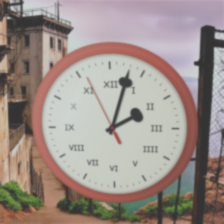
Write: 2:02:56
